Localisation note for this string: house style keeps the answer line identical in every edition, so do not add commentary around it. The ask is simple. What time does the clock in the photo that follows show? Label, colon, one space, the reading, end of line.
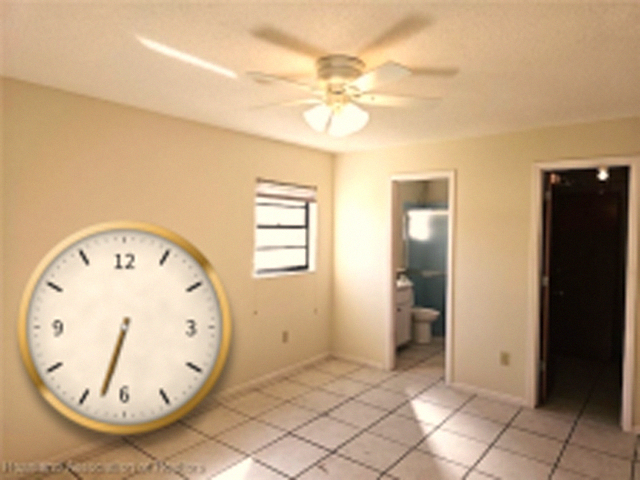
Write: 6:33
